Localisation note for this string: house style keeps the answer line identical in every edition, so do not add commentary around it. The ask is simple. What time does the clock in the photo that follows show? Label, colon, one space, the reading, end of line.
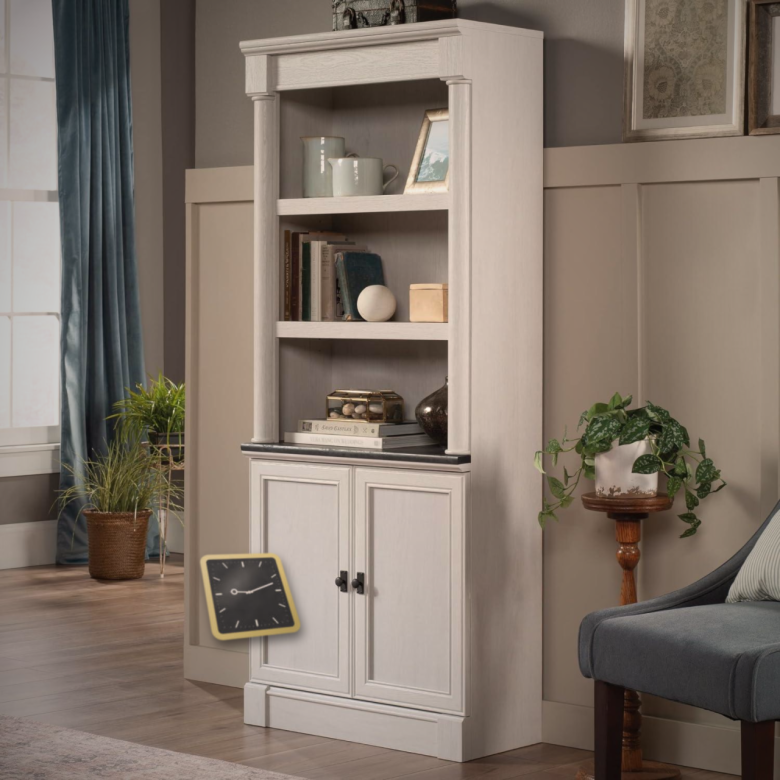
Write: 9:12
